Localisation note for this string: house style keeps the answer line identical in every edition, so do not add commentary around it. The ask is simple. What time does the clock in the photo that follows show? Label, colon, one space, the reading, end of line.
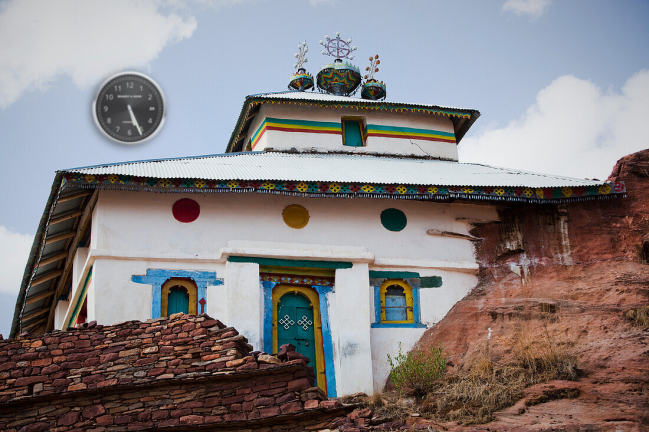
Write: 5:26
